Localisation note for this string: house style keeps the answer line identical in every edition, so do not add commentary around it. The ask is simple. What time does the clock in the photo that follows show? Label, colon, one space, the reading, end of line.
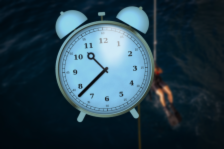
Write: 10:38
